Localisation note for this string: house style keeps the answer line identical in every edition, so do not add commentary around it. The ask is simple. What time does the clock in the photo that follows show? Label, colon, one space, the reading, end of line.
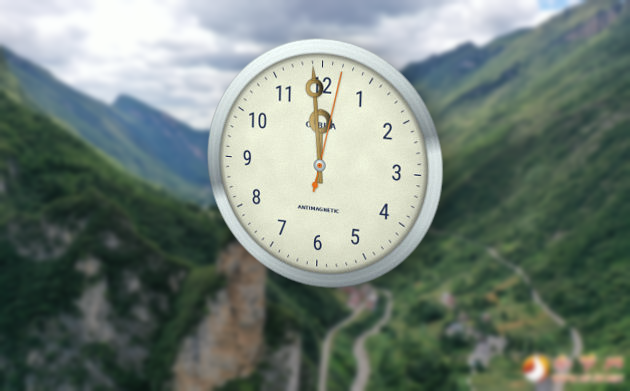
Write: 11:59:02
